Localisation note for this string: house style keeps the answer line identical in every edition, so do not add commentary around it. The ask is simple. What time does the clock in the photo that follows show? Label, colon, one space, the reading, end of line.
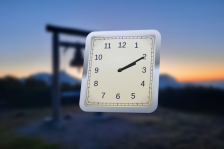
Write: 2:10
